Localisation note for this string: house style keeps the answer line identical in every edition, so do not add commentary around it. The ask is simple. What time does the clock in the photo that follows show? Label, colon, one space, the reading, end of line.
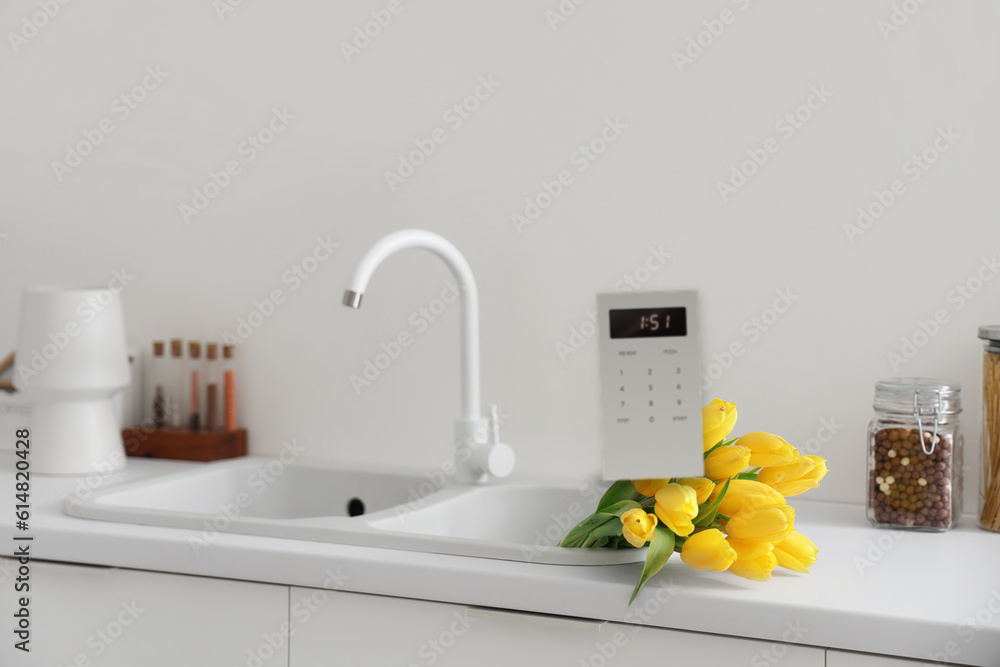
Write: 1:51
